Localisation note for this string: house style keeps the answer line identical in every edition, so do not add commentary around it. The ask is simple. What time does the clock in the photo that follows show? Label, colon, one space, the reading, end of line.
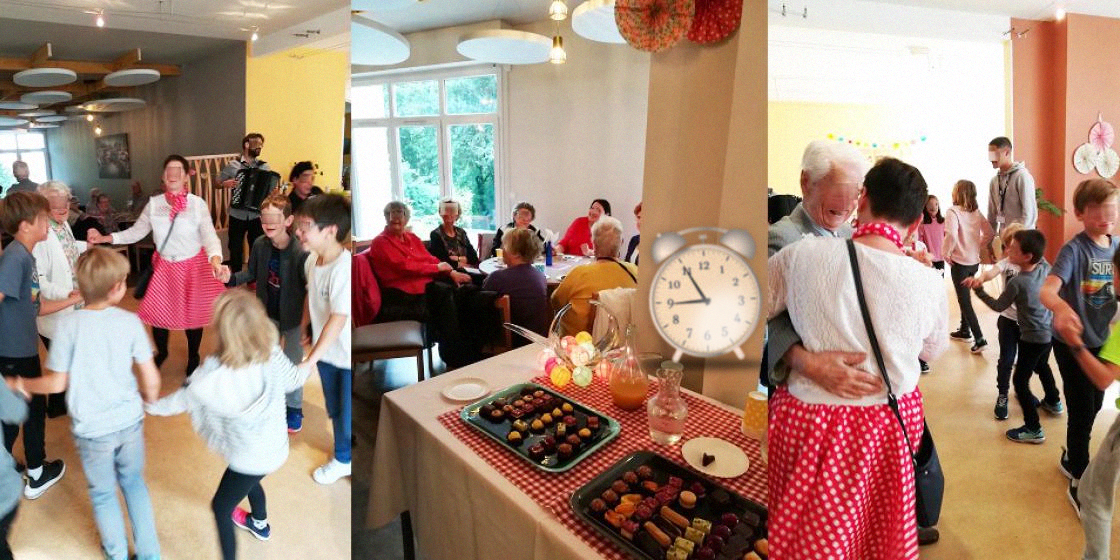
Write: 8:55
